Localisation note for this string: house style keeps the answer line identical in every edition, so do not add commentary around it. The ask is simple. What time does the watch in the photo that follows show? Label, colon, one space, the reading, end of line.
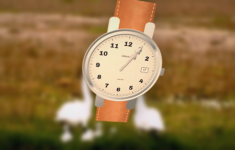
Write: 1:05
